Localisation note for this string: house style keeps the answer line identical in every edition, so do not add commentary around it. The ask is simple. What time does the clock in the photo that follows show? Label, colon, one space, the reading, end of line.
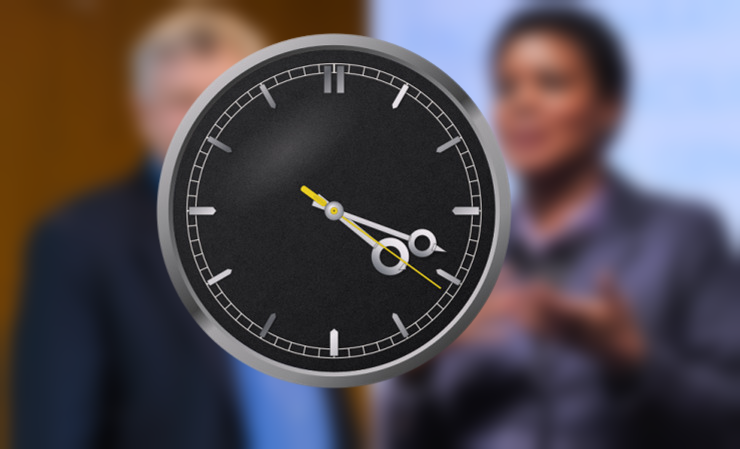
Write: 4:18:21
